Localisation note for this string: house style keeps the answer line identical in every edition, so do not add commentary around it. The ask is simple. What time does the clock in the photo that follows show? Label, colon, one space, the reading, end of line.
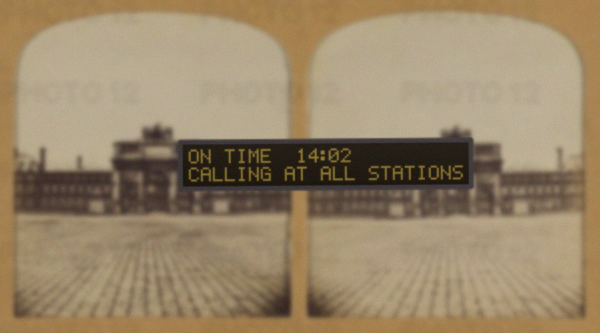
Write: 14:02
